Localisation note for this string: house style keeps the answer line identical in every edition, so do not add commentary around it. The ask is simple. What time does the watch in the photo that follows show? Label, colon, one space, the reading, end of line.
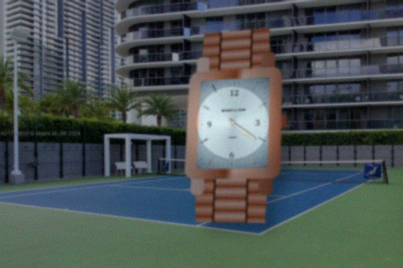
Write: 4:21
